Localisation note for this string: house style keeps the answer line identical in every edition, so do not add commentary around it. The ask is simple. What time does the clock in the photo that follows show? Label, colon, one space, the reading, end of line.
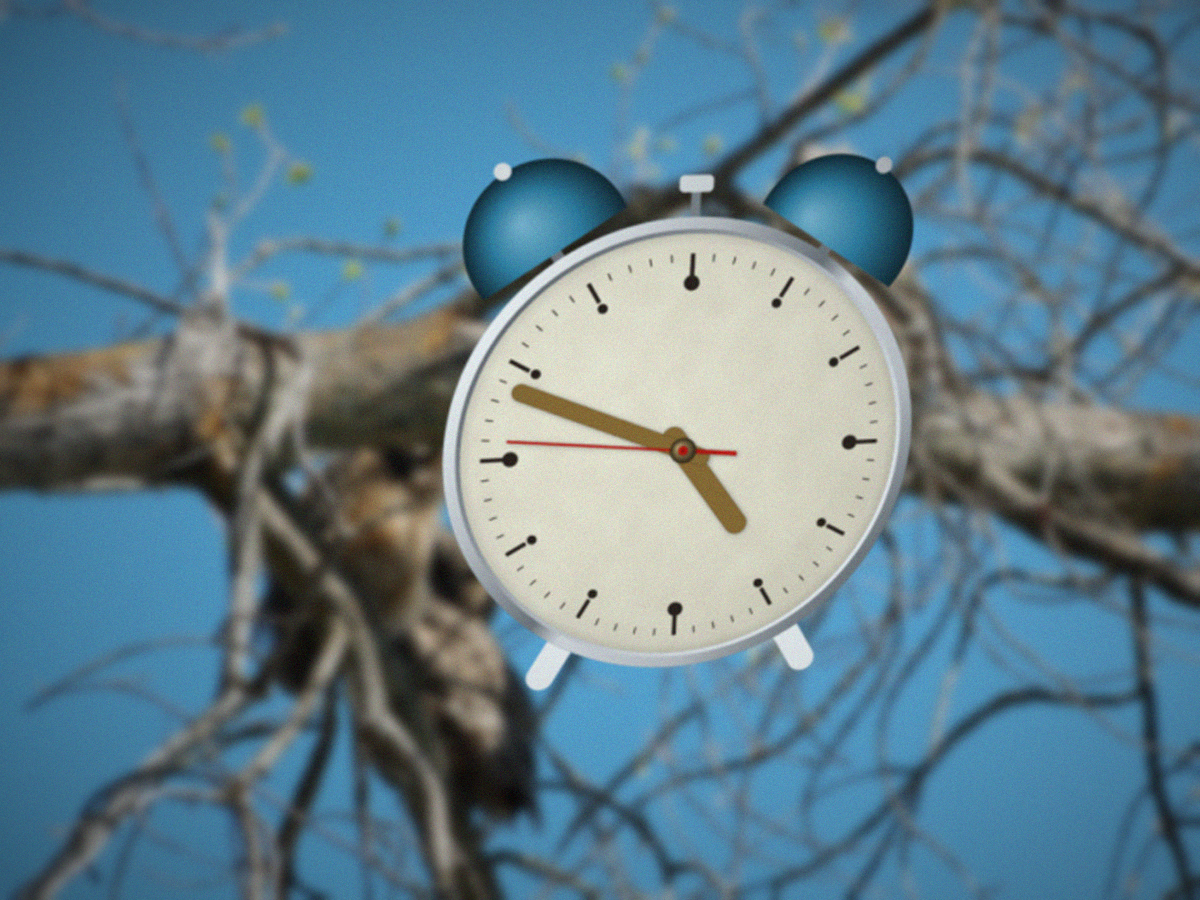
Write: 4:48:46
